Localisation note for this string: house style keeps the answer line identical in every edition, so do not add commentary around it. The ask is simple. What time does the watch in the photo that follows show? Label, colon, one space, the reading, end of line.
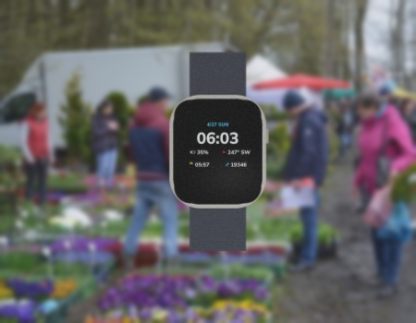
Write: 6:03
